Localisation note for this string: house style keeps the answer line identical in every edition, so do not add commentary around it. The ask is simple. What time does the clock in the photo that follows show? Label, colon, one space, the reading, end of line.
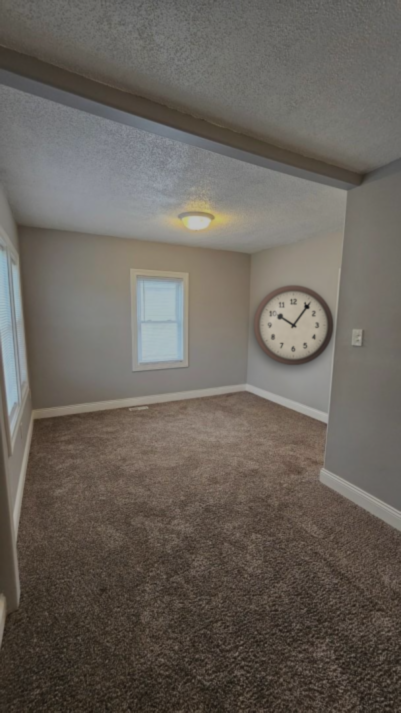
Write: 10:06
